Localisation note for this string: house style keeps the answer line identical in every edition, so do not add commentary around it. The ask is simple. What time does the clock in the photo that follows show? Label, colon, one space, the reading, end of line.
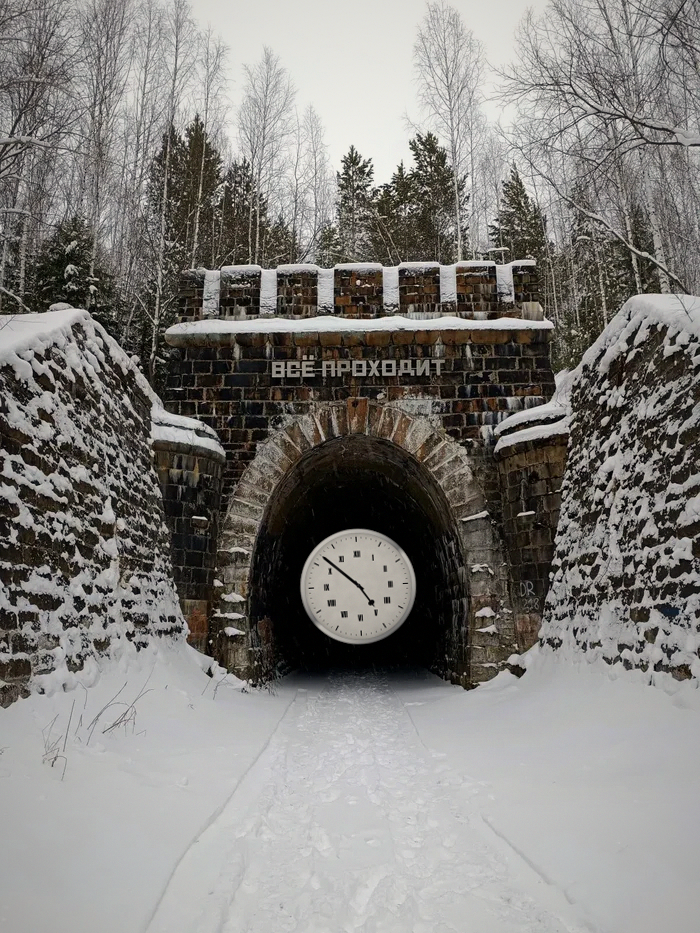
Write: 4:52
